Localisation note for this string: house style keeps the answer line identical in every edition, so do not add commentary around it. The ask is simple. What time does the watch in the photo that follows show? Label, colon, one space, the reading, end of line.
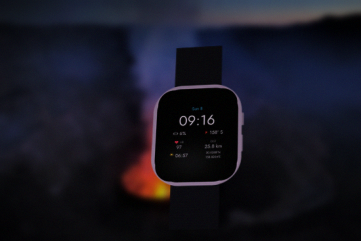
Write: 9:16
